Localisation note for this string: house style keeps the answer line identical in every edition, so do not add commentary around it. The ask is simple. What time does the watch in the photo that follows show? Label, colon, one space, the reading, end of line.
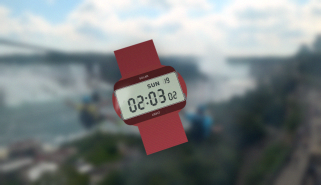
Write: 2:03:02
